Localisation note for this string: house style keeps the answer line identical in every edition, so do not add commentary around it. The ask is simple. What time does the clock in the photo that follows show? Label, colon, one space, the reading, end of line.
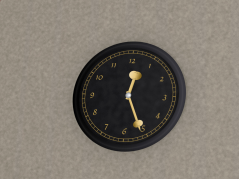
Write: 12:26
